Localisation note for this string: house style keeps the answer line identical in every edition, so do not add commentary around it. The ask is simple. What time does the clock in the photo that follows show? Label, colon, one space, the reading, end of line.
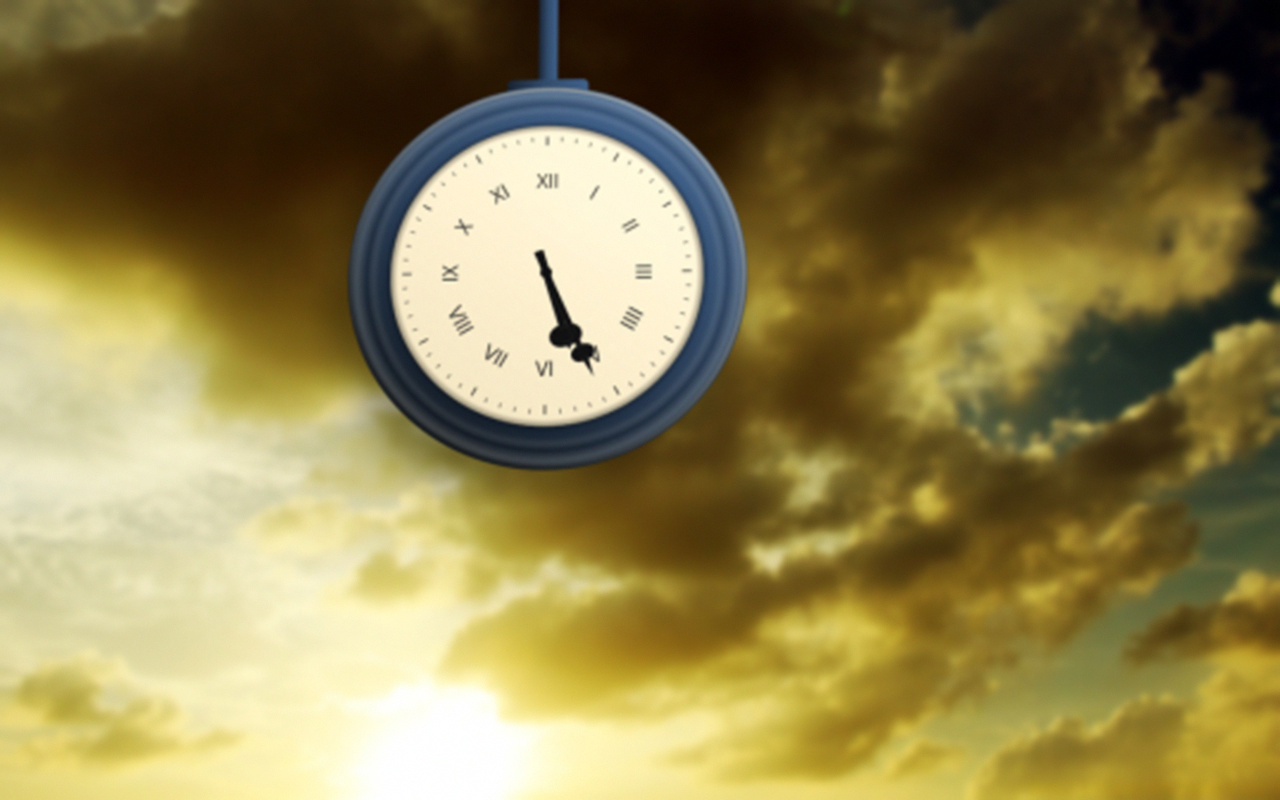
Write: 5:26
